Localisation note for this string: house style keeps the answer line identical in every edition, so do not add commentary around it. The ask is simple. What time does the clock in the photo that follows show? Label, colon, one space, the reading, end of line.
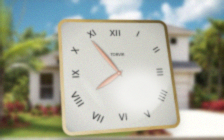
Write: 7:54
